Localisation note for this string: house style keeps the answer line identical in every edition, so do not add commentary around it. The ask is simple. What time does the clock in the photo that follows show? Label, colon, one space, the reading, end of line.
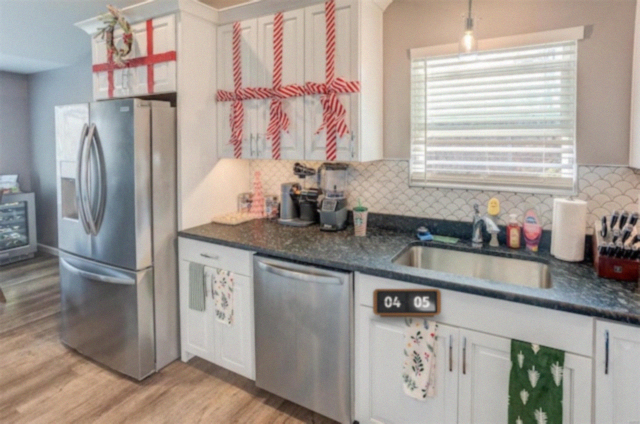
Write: 4:05
